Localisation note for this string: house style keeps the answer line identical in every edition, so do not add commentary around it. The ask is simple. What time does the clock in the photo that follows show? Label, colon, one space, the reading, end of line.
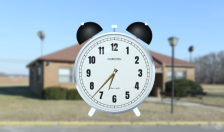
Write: 6:37
